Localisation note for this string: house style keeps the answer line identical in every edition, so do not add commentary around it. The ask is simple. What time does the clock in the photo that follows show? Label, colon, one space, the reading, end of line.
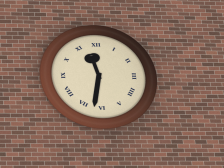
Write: 11:32
